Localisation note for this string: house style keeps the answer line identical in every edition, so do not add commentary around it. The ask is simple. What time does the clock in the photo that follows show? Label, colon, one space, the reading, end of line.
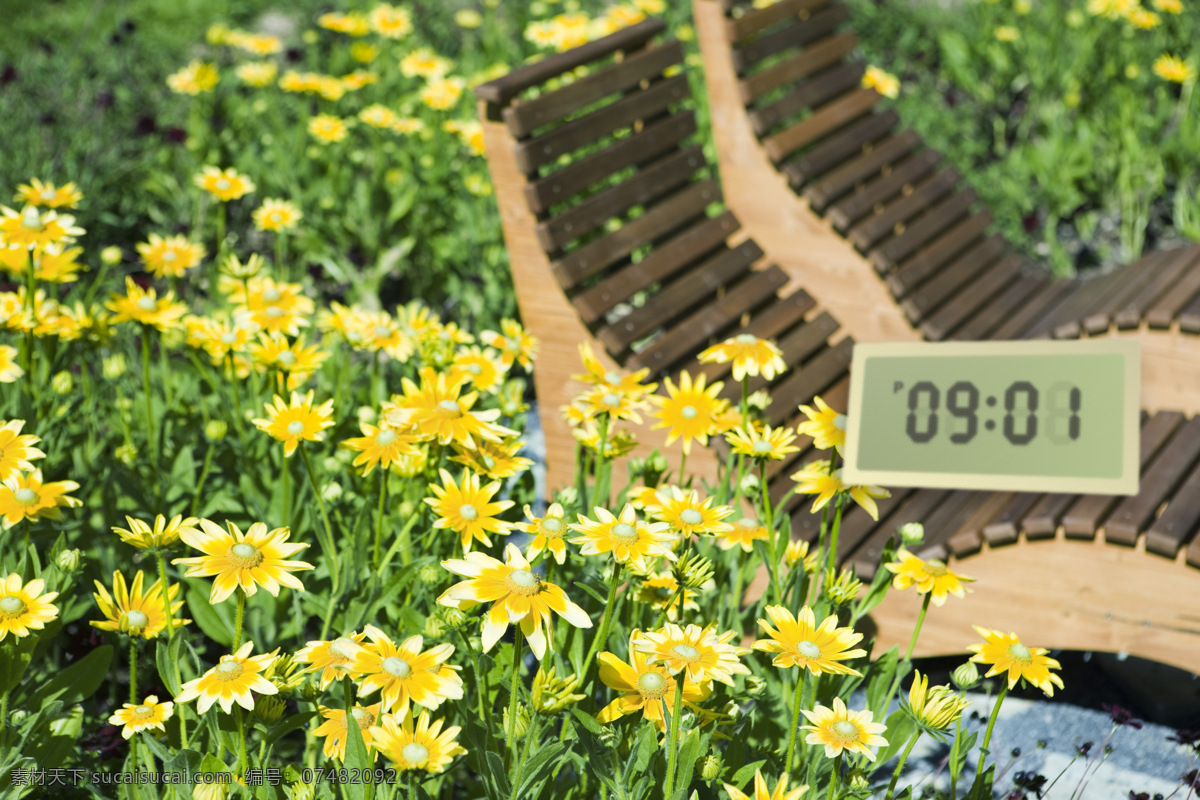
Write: 9:01
